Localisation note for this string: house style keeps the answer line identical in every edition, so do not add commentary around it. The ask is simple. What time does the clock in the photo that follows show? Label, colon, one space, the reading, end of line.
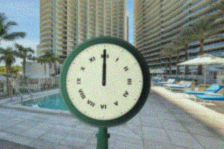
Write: 12:00
